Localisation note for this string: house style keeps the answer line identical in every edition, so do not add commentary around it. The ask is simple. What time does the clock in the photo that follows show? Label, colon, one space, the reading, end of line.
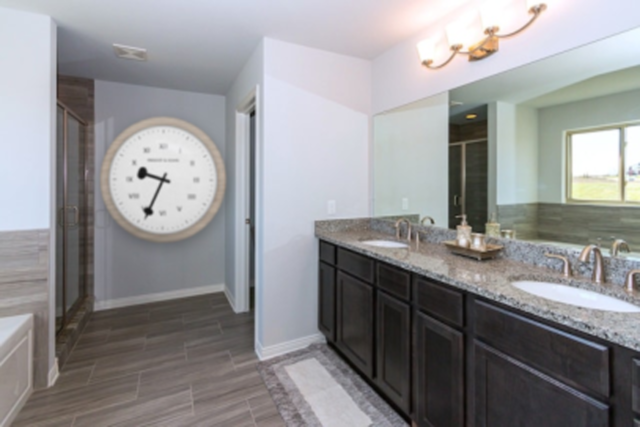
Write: 9:34
